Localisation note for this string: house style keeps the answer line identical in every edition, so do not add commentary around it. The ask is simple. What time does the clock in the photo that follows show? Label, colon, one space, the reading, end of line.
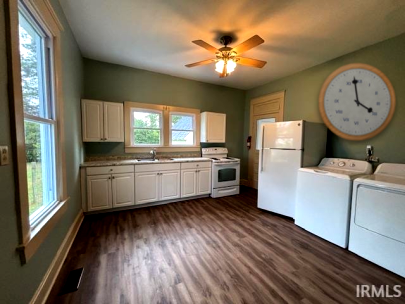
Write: 3:58
